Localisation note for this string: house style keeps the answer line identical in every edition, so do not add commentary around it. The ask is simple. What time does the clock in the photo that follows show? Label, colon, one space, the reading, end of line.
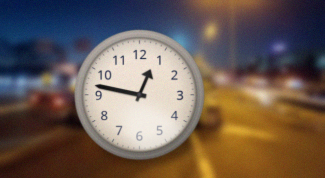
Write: 12:47
